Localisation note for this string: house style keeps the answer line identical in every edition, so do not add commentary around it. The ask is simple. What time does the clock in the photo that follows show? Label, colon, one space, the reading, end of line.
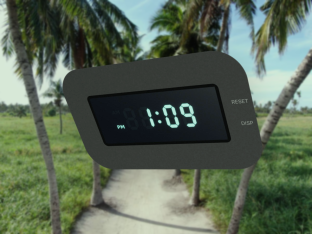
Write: 1:09
